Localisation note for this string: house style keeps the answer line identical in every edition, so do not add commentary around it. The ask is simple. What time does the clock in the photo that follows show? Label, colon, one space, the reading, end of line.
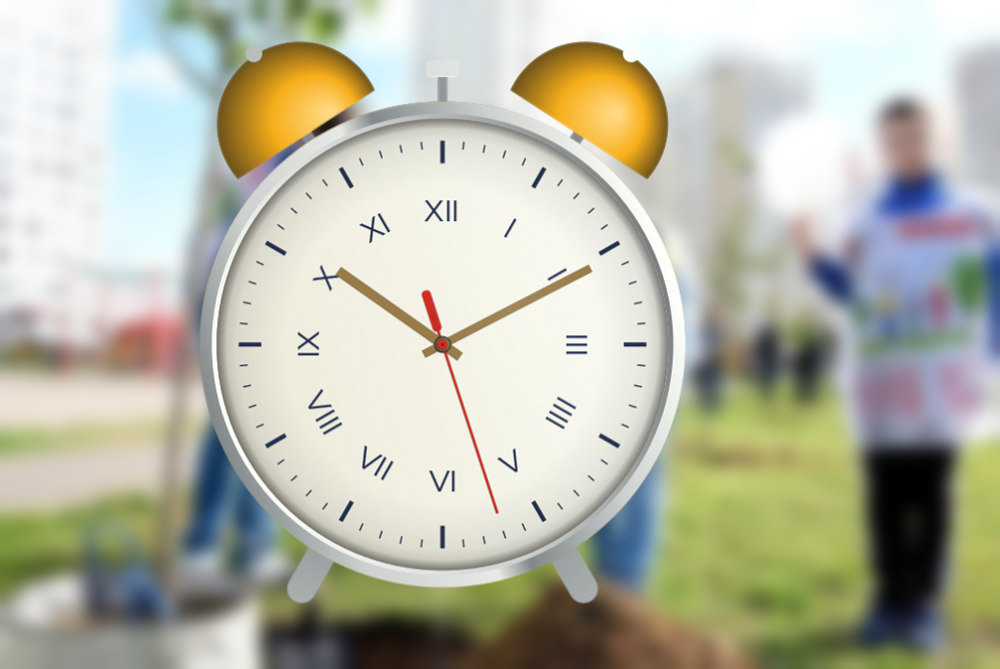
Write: 10:10:27
